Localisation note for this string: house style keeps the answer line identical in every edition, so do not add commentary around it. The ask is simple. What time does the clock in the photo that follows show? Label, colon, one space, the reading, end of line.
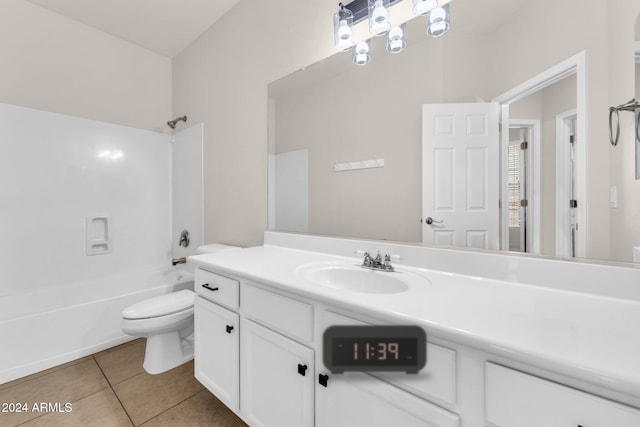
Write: 11:39
